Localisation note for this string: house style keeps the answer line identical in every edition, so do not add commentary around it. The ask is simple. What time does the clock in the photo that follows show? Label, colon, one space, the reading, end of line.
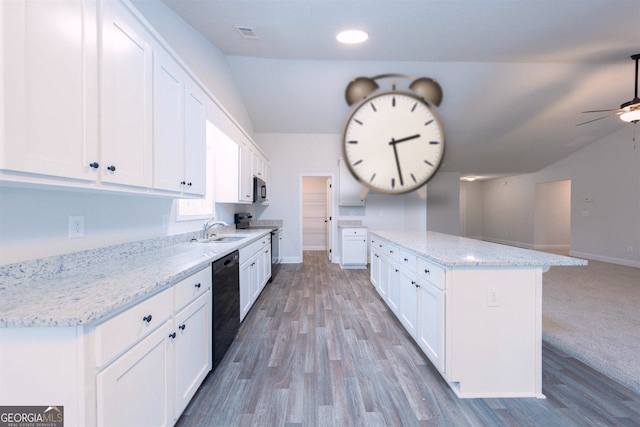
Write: 2:28
